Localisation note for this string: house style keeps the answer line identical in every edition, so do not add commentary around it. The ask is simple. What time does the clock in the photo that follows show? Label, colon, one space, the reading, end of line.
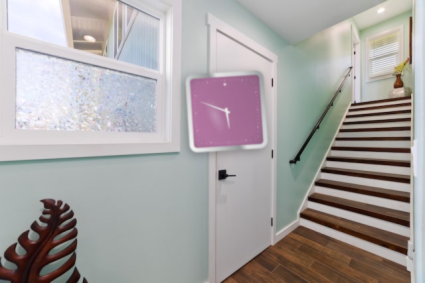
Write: 5:49
